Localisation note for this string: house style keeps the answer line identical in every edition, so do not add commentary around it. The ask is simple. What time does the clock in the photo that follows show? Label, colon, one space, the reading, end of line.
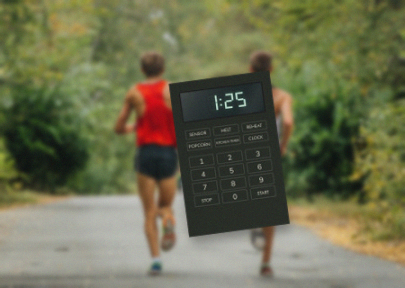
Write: 1:25
